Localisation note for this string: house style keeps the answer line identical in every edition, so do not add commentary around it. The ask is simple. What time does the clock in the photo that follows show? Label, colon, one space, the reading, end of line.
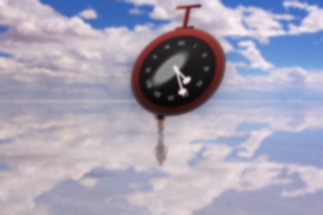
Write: 4:26
